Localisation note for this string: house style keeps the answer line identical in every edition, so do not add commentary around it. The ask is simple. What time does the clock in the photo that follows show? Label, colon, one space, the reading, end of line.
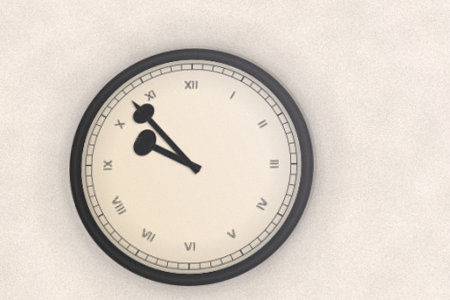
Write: 9:53
